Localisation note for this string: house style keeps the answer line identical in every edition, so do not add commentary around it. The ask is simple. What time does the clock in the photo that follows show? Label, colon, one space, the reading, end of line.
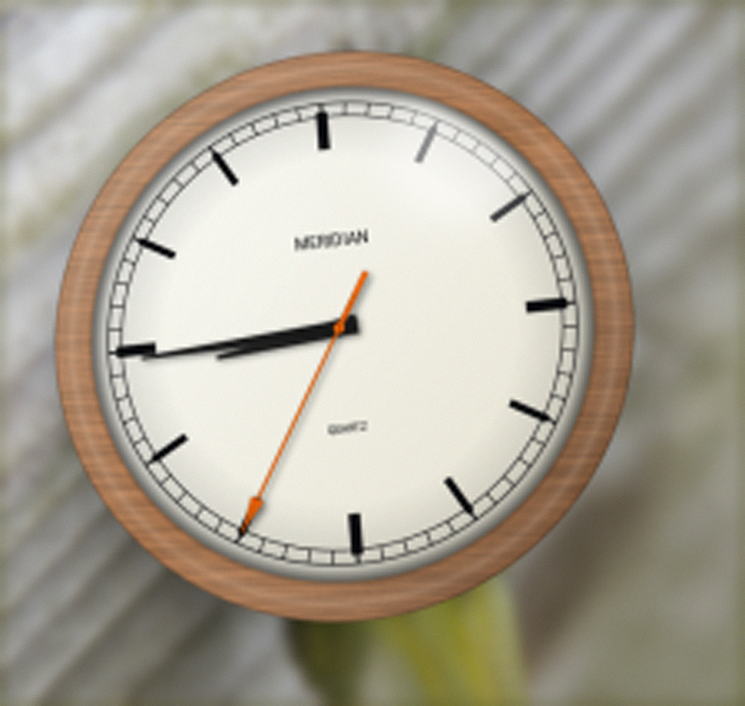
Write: 8:44:35
